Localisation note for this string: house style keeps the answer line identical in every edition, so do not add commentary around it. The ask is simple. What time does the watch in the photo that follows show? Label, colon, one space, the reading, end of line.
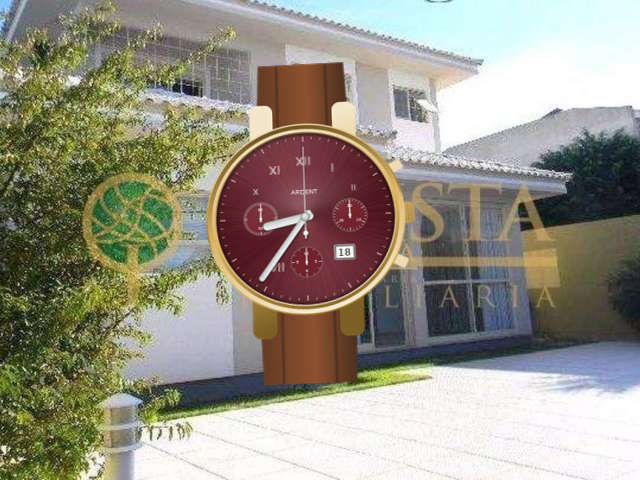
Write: 8:36
